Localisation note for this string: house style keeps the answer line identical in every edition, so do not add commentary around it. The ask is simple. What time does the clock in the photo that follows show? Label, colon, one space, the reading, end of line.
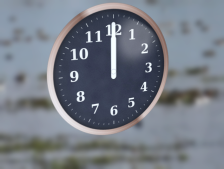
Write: 12:00
